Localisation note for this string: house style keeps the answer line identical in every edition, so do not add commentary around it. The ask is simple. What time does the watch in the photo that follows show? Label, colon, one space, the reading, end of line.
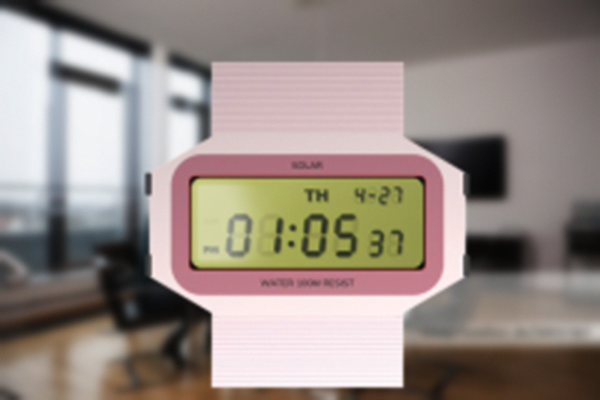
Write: 1:05:37
